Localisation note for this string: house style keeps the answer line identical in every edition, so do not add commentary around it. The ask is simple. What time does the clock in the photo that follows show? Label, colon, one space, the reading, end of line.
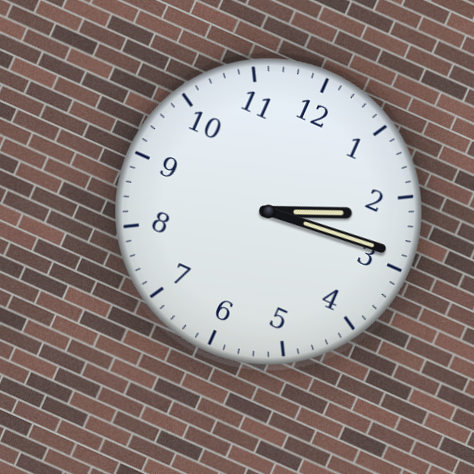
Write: 2:14
